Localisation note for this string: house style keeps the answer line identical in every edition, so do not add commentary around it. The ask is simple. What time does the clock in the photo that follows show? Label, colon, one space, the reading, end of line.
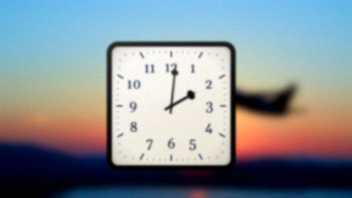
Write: 2:01
